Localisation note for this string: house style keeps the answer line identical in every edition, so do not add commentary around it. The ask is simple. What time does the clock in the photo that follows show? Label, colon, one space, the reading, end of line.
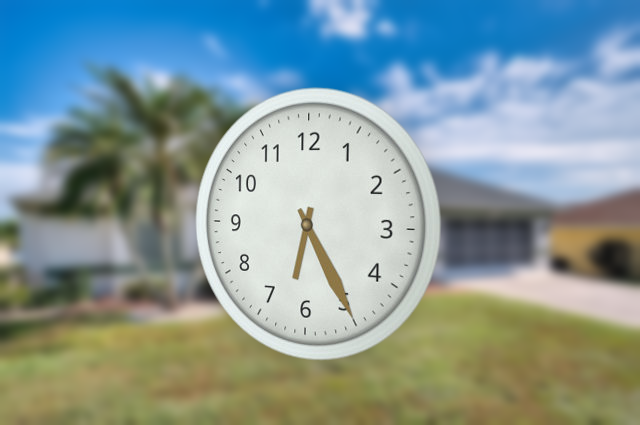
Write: 6:25
